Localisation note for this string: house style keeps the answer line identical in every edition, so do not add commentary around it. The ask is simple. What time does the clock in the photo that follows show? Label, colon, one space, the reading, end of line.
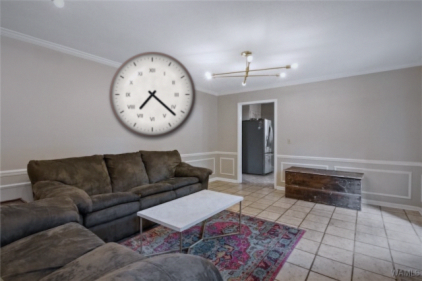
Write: 7:22
